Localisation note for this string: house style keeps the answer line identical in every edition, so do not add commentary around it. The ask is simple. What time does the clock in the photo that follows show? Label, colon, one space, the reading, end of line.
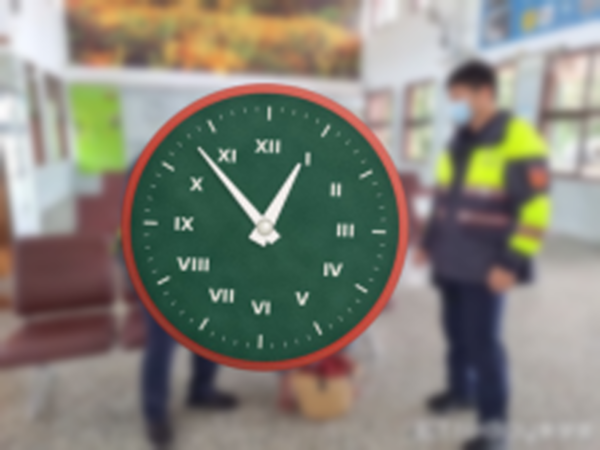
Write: 12:53
